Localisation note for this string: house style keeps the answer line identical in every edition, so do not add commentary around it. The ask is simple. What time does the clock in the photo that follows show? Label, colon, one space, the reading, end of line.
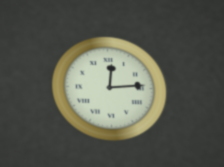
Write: 12:14
